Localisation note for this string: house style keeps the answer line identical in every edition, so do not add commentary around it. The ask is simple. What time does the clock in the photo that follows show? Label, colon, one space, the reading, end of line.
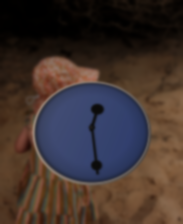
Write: 12:29
